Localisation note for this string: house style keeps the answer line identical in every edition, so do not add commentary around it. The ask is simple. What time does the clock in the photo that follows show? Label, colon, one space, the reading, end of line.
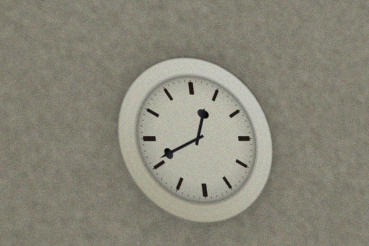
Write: 12:41
